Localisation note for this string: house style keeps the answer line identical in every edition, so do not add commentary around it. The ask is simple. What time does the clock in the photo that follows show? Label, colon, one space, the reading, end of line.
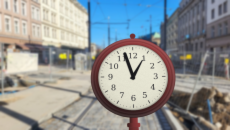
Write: 12:57
